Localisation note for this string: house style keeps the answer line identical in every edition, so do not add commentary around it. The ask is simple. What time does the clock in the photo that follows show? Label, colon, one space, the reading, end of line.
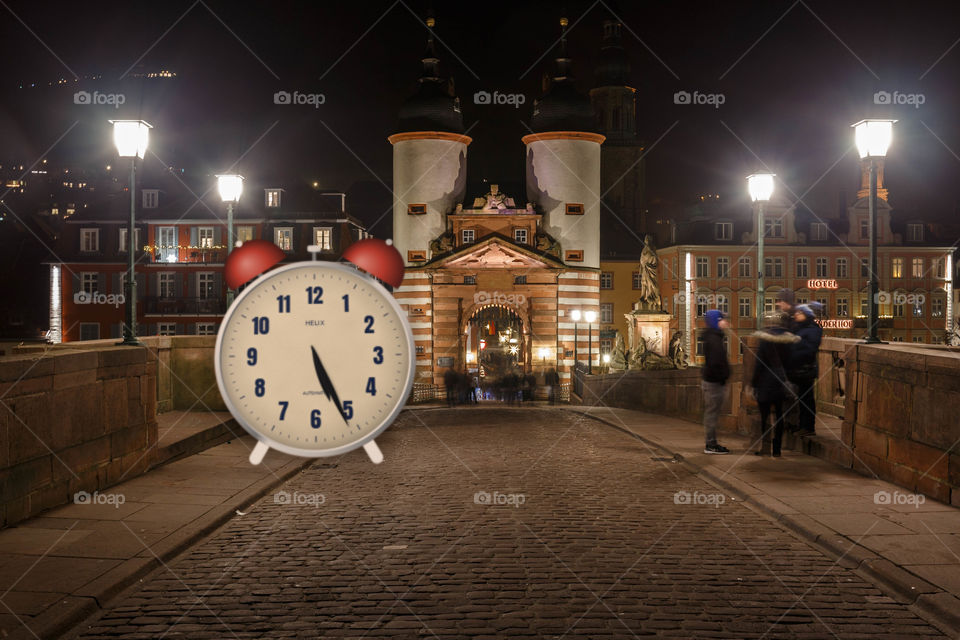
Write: 5:26
